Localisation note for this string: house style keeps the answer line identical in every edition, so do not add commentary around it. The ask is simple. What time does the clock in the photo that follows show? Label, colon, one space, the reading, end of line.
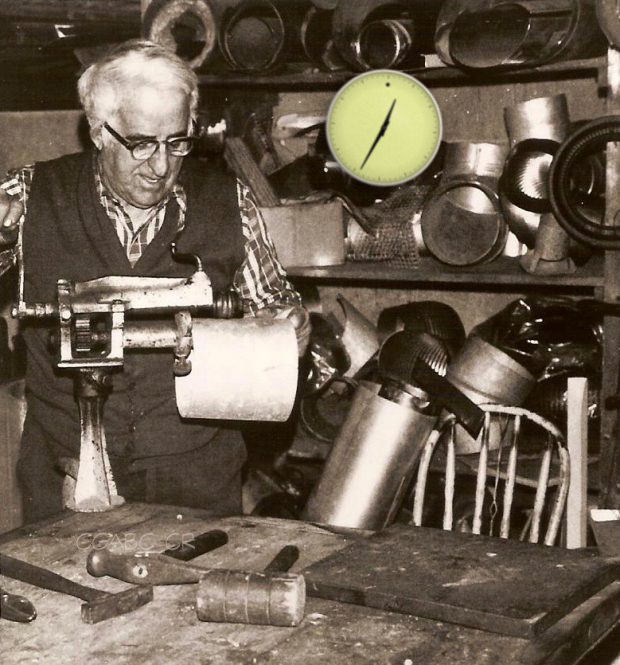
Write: 12:34
